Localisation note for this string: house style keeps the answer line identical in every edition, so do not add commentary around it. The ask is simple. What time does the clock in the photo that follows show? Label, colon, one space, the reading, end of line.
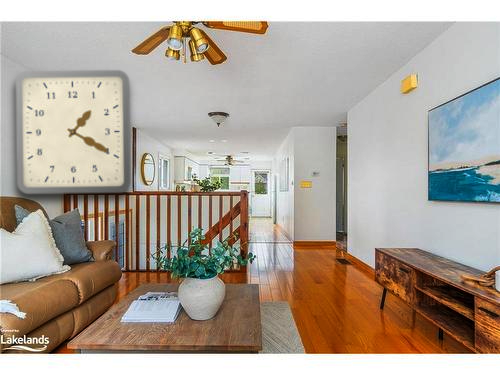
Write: 1:20
